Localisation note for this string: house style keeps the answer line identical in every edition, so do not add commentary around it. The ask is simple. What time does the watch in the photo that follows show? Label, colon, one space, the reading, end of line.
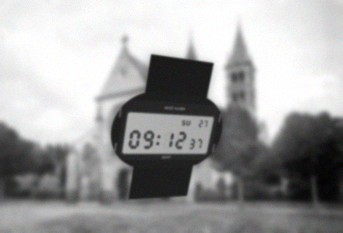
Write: 9:12:37
